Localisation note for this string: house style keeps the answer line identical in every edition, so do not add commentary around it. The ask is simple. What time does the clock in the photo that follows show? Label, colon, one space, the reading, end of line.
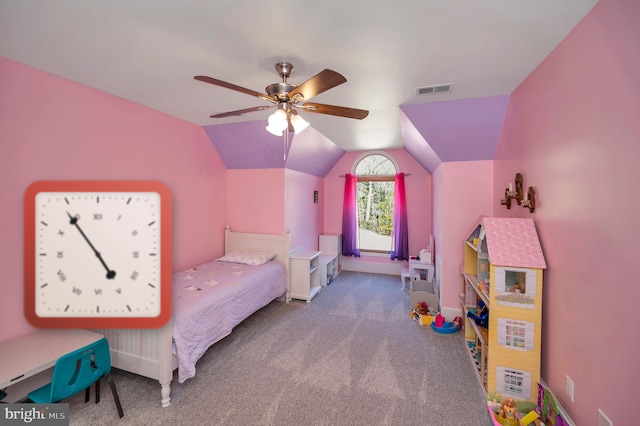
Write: 4:54
